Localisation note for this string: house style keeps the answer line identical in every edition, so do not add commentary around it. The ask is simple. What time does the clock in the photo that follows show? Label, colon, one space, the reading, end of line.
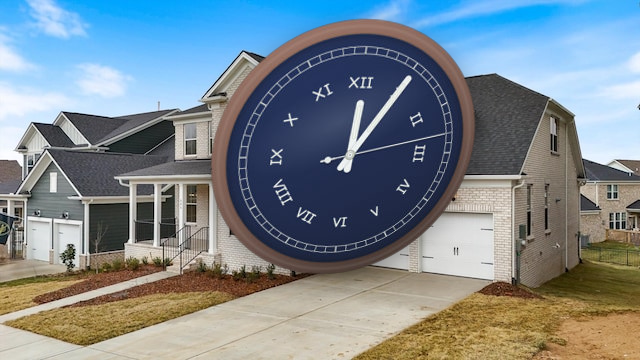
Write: 12:05:13
